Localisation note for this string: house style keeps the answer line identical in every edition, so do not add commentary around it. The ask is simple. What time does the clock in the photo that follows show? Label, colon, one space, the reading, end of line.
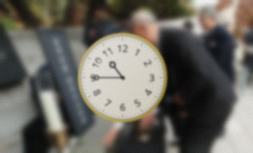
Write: 10:45
